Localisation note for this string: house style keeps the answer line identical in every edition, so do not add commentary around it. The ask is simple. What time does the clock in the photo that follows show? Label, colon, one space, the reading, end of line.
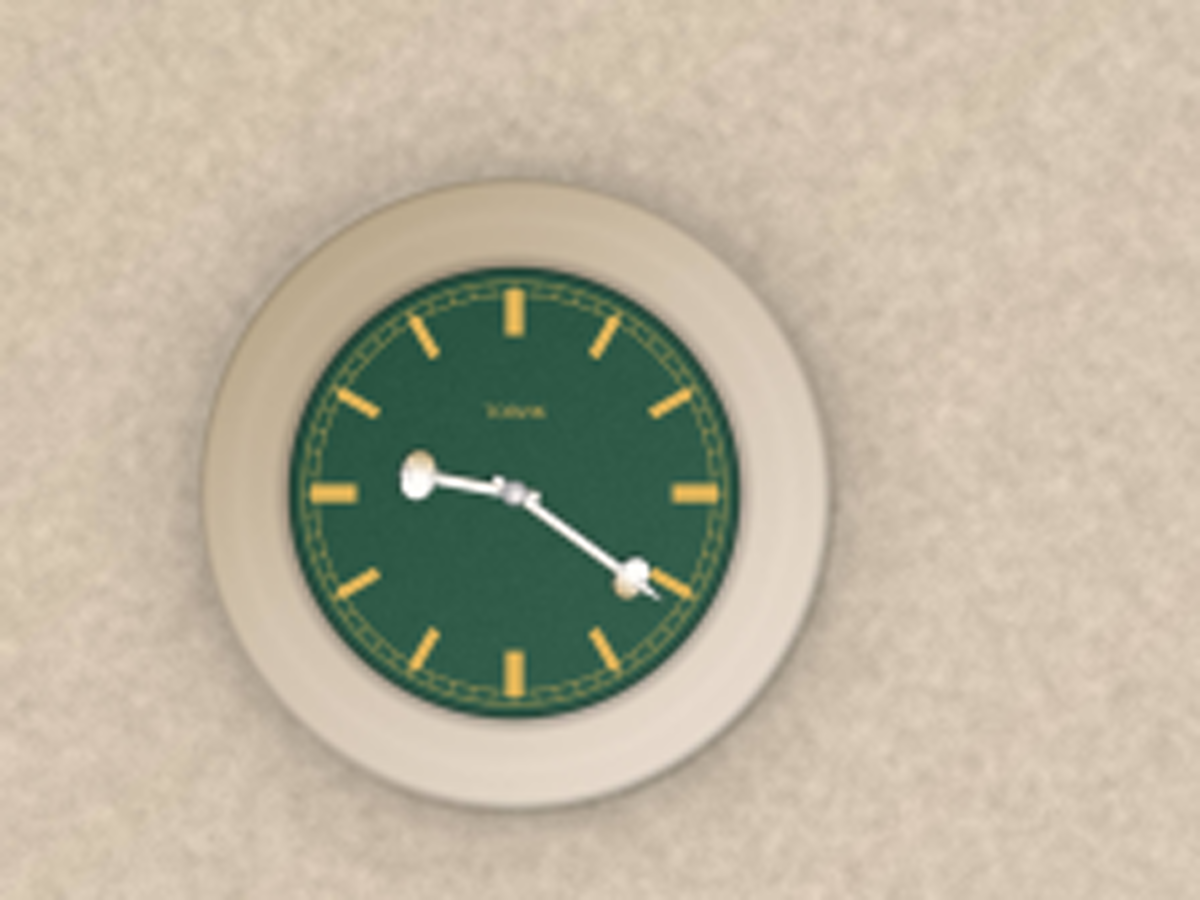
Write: 9:21
